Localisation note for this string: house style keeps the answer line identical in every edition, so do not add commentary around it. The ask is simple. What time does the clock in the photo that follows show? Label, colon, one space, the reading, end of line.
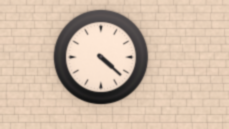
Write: 4:22
